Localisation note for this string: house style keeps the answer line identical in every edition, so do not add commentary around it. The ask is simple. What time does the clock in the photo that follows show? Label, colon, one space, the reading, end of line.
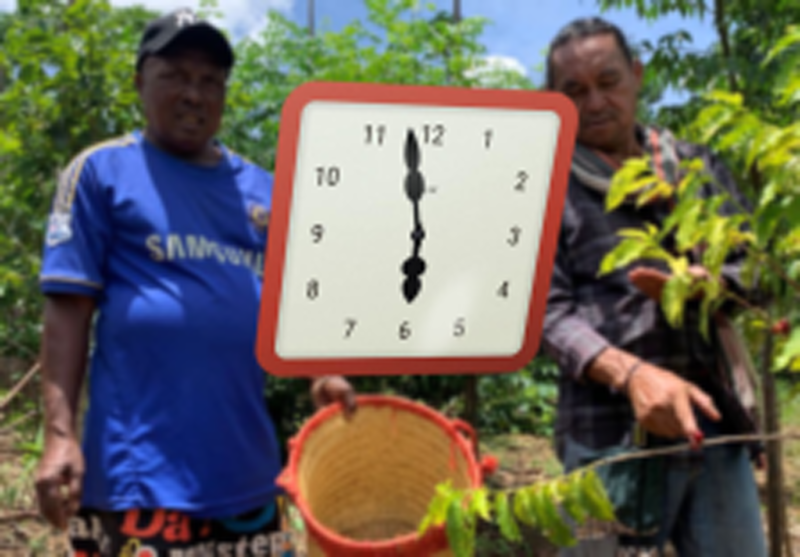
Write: 5:58
